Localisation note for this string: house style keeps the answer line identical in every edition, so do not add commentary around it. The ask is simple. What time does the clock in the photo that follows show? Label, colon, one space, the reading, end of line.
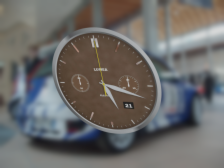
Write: 5:18
